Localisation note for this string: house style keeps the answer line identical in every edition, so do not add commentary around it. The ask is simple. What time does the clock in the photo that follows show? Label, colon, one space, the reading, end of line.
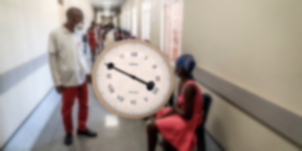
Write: 3:49
